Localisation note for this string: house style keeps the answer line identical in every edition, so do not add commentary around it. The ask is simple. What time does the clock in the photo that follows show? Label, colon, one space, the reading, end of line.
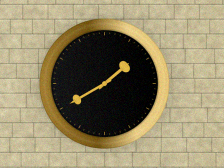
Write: 1:40
